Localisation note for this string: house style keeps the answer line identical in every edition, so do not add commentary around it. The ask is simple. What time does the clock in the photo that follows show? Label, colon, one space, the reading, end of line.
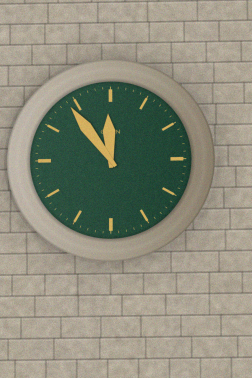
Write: 11:54
